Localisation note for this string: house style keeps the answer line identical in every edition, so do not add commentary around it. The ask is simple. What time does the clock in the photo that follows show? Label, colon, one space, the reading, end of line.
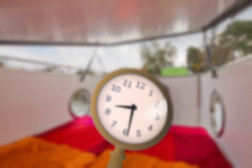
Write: 8:29
